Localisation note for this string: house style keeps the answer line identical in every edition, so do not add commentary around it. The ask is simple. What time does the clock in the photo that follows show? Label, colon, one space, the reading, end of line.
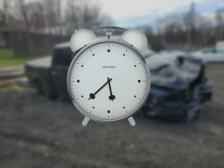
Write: 5:38
